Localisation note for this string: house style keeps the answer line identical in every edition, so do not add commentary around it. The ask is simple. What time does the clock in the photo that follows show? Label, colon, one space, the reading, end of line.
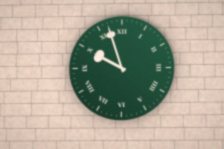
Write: 9:57
